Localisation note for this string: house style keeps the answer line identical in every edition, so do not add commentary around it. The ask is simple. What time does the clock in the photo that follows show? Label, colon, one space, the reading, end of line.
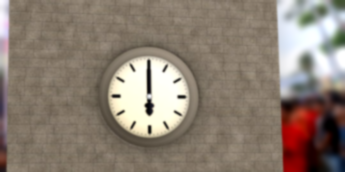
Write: 6:00
